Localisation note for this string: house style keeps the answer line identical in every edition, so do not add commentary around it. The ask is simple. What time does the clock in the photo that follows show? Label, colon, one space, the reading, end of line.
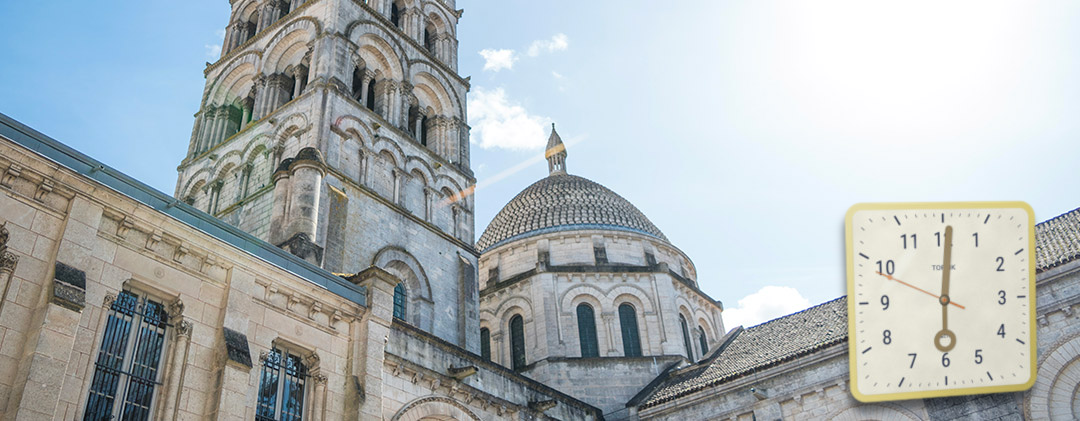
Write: 6:00:49
